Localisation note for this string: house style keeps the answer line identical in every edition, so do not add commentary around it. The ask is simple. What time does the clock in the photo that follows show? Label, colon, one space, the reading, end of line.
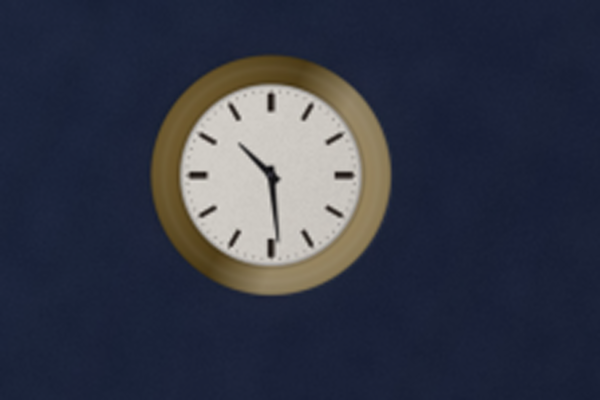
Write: 10:29
